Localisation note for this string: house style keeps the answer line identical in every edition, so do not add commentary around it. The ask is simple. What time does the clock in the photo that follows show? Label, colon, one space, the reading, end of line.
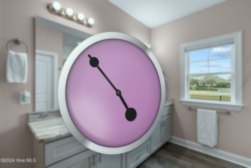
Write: 4:53
